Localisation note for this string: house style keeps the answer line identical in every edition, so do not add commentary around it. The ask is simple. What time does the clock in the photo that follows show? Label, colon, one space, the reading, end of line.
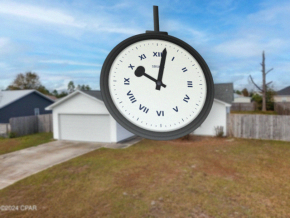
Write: 10:02
